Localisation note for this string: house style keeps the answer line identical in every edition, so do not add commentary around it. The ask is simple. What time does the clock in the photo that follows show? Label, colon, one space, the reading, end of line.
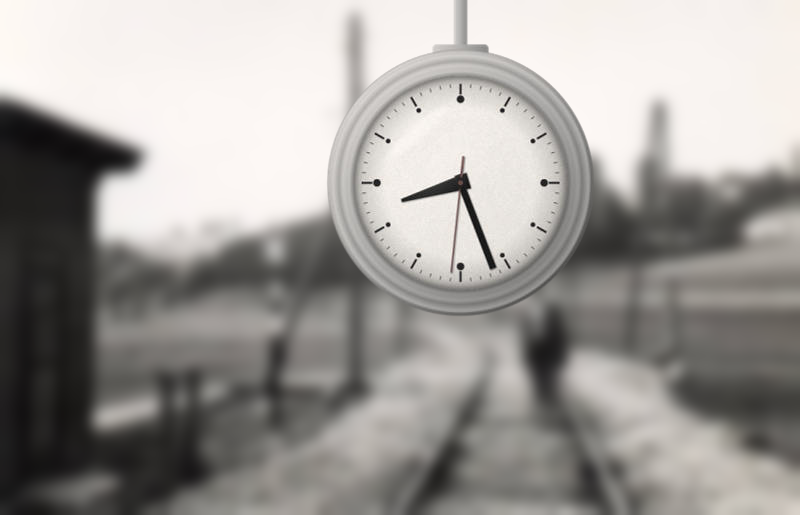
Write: 8:26:31
